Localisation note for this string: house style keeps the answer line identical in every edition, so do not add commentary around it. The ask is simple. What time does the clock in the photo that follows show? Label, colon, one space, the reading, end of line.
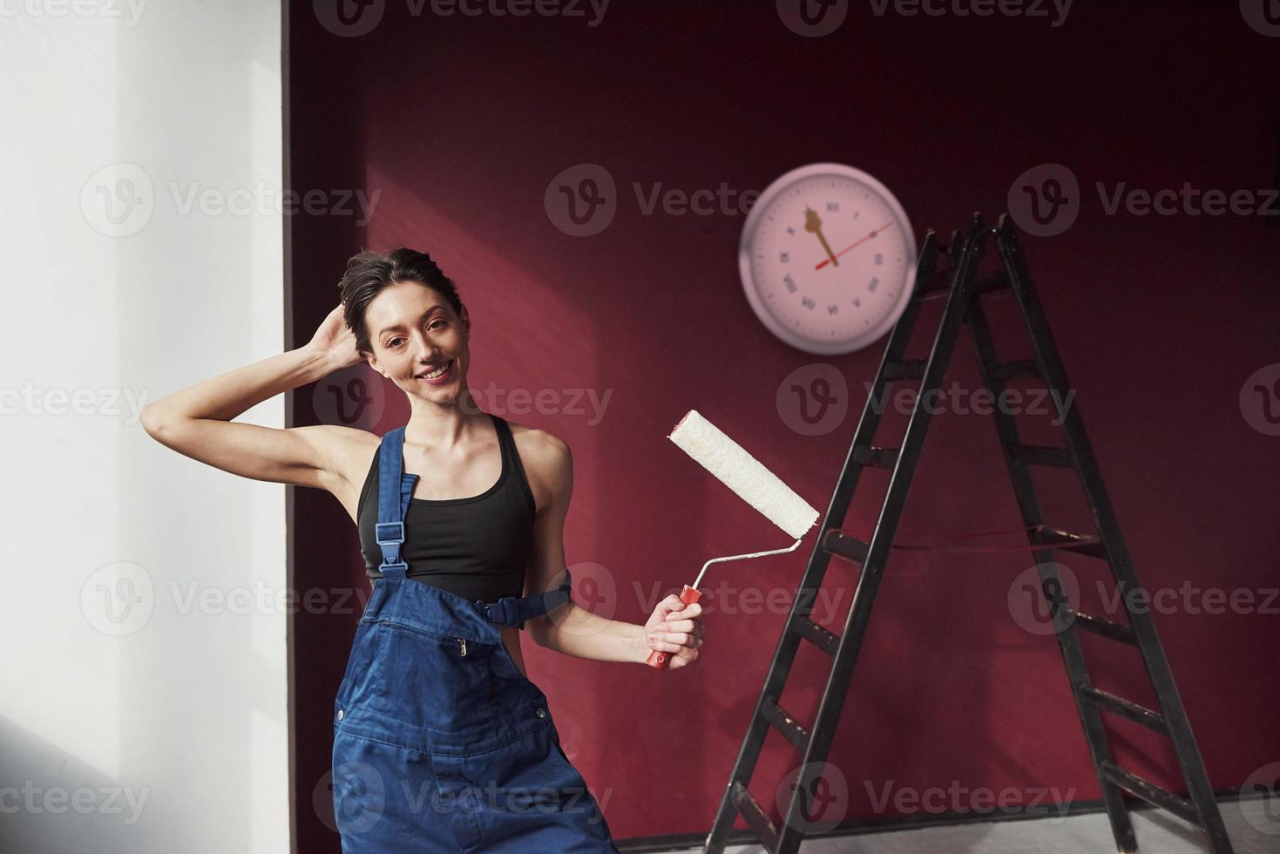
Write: 10:55:10
